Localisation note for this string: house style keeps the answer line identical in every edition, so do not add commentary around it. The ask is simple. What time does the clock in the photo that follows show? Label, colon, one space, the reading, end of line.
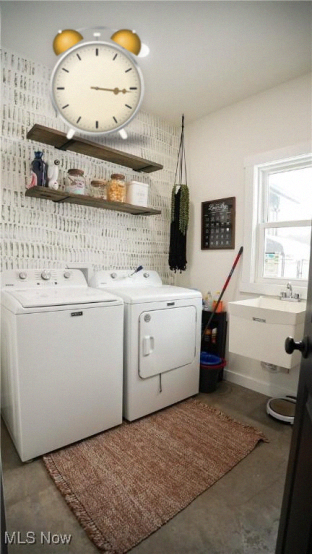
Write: 3:16
